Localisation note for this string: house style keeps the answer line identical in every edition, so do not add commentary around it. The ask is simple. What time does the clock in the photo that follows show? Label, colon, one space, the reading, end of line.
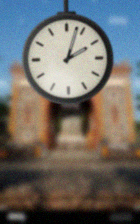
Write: 2:03
